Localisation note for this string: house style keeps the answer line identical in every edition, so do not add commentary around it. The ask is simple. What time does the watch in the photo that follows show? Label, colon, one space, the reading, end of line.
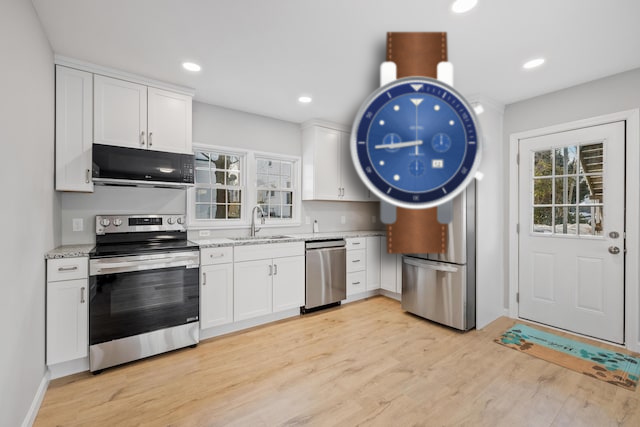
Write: 8:44
